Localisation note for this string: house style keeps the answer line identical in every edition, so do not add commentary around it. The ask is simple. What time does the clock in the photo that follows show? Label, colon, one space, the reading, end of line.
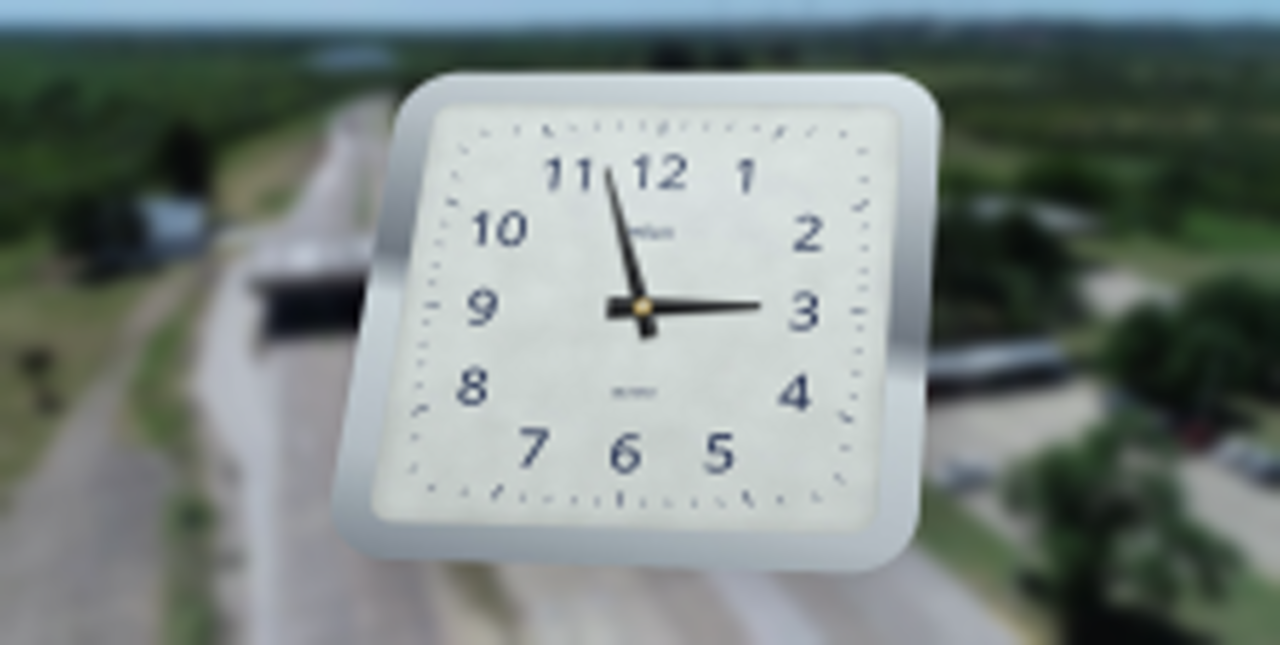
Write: 2:57
